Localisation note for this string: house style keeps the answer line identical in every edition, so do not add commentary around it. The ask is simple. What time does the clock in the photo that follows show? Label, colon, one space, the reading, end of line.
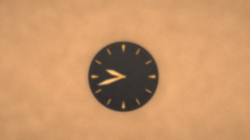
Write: 9:42
